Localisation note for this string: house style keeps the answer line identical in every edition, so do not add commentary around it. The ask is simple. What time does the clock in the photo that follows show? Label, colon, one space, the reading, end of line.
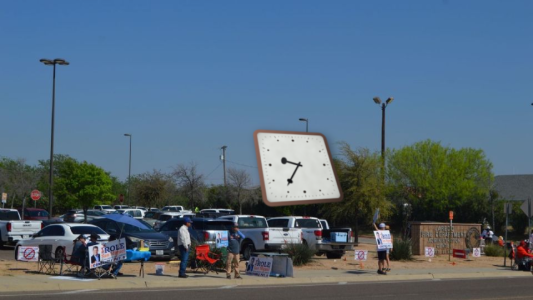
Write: 9:36
